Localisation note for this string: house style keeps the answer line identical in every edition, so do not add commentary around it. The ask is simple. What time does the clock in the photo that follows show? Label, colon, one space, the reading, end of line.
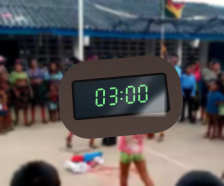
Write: 3:00
